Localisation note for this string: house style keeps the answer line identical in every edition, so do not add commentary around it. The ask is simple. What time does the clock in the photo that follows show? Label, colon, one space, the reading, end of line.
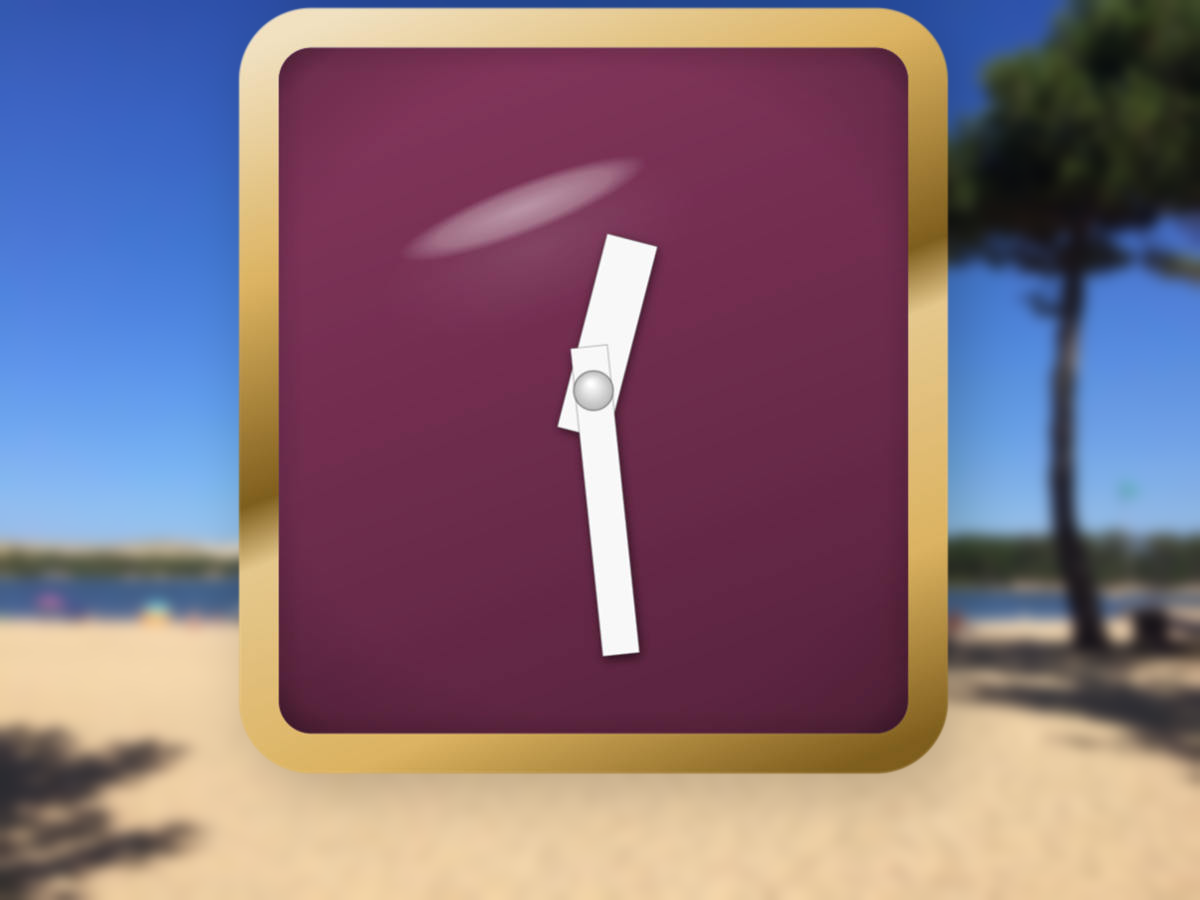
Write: 12:29
